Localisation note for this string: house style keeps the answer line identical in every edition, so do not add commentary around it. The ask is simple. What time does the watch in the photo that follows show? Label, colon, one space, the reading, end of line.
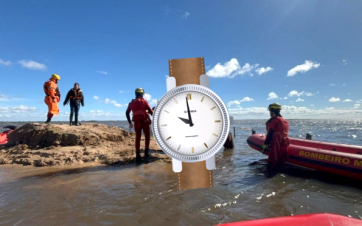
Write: 9:59
